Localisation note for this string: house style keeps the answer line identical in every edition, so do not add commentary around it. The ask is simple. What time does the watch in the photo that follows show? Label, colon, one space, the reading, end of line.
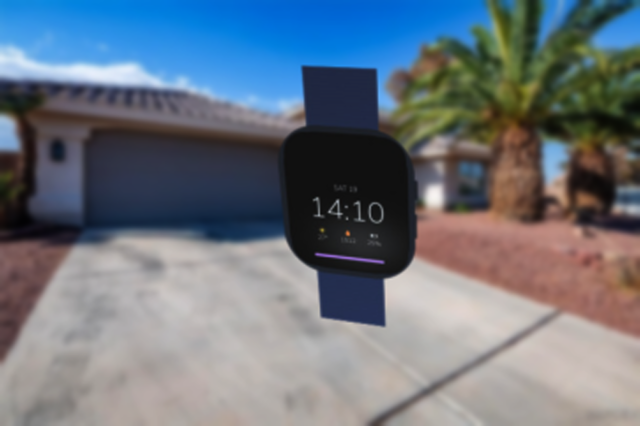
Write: 14:10
